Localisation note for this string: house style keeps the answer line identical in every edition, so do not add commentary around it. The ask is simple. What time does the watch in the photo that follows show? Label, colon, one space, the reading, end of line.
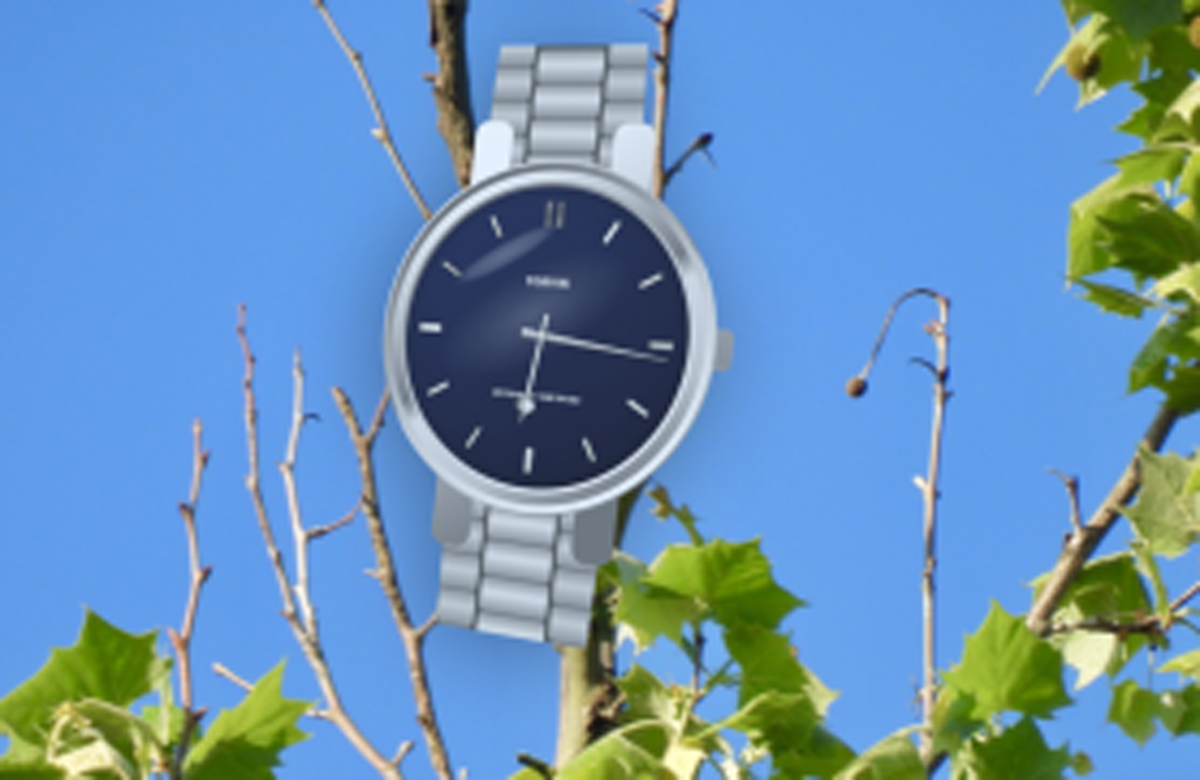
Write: 6:16
